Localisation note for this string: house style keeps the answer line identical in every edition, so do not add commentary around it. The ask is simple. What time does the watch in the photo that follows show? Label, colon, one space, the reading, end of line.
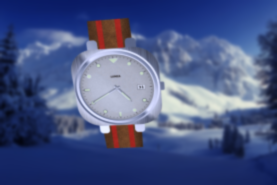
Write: 4:40
